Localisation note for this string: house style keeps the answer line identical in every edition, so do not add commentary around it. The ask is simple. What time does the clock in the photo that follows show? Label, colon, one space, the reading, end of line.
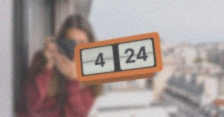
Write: 4:24
